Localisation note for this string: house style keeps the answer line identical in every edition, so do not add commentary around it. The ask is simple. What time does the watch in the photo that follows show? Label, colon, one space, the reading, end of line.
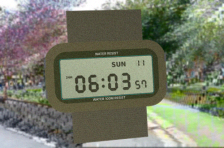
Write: 6:03:57
